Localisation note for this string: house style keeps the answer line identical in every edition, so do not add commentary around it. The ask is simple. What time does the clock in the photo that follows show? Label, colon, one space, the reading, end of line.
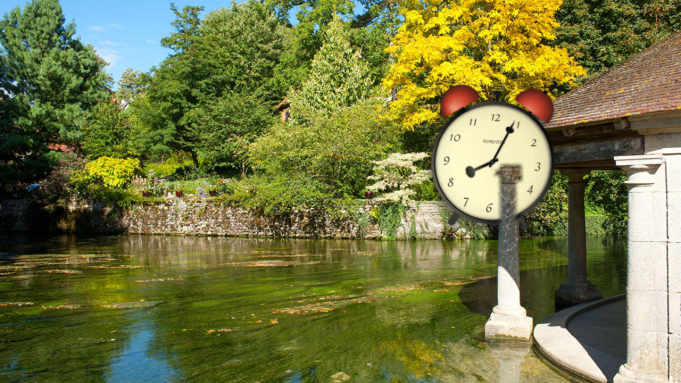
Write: 8:04
